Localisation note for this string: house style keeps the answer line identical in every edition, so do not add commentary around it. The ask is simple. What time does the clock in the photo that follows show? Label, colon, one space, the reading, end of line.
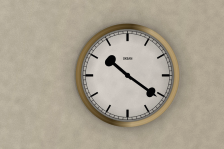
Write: 10:21
